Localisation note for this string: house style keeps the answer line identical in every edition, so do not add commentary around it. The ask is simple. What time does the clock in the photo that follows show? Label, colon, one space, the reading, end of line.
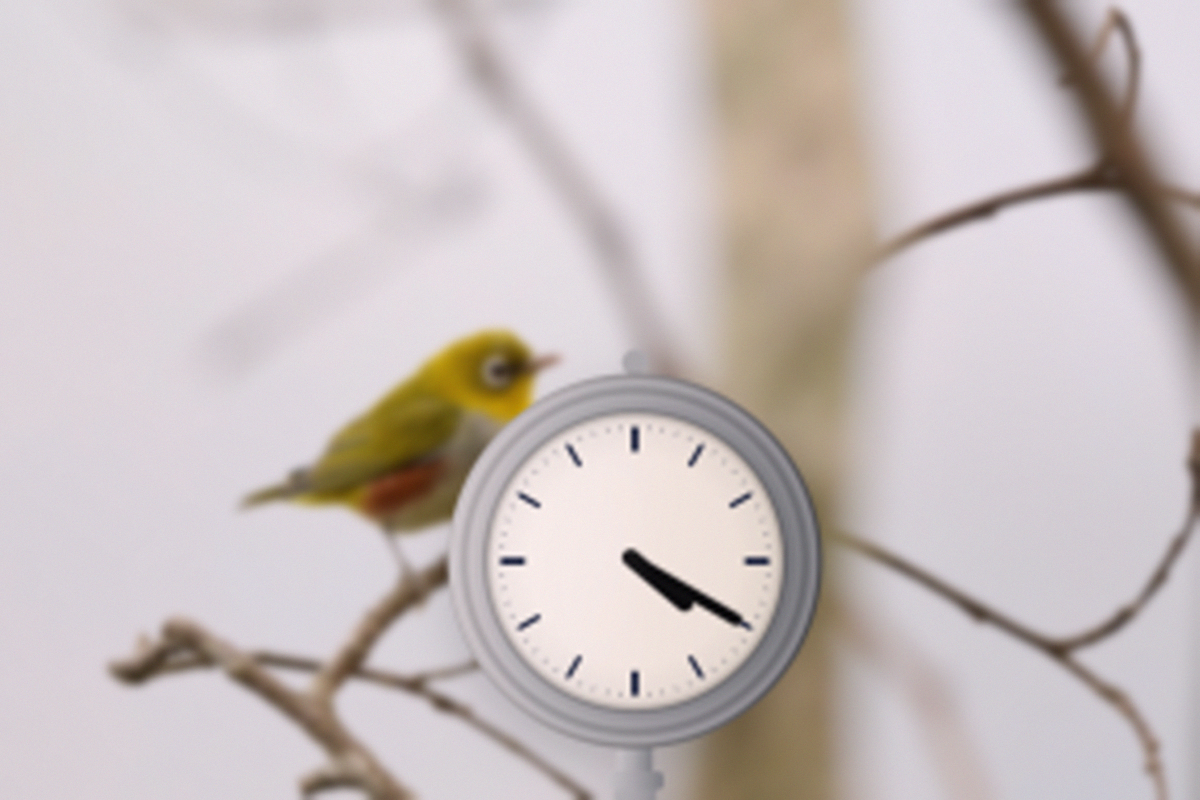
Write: 4:20
